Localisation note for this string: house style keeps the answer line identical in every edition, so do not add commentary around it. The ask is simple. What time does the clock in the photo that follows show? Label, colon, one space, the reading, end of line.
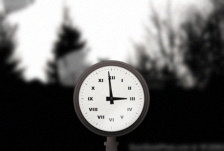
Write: 2:59
